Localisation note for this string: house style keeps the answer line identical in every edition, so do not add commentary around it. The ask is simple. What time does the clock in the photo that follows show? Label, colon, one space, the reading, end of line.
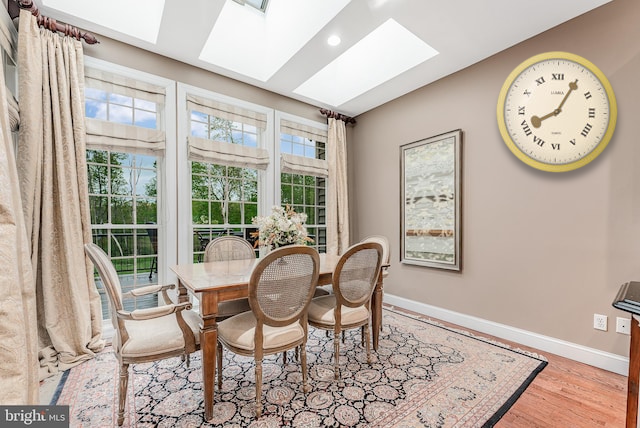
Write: 8:05
